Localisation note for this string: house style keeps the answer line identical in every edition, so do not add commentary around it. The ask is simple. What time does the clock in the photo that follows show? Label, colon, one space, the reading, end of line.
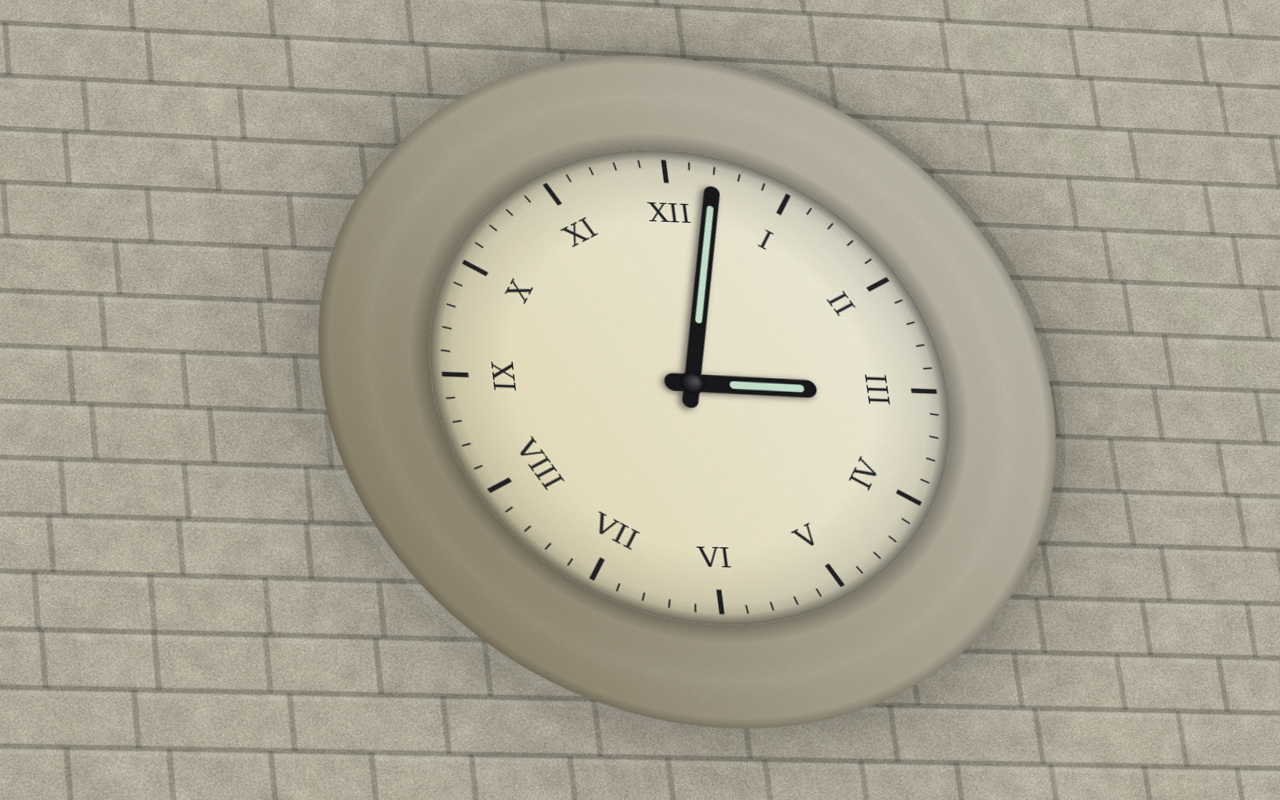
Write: 3:02
